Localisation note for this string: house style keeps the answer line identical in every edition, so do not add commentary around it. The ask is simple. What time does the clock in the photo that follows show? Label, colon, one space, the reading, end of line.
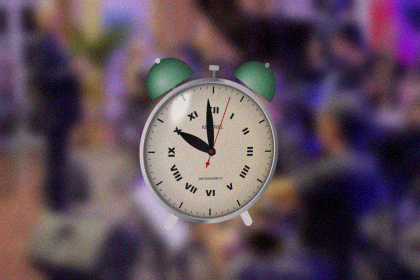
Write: 9:59:03
